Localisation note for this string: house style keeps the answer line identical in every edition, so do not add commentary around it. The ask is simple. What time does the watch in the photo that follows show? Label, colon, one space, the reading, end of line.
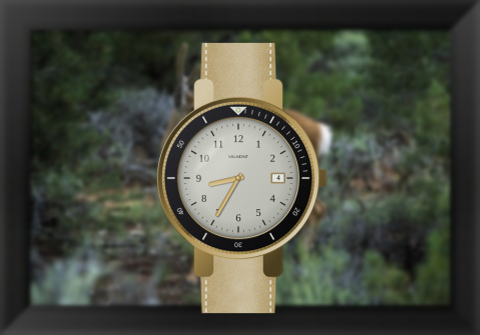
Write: 8:35
